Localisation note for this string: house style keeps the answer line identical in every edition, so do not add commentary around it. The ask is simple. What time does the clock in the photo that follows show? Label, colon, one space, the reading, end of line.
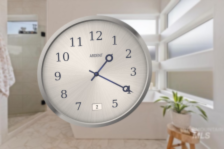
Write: 1:20
